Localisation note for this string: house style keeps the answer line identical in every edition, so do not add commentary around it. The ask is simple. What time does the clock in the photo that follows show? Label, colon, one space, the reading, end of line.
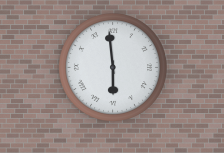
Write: 5:59
